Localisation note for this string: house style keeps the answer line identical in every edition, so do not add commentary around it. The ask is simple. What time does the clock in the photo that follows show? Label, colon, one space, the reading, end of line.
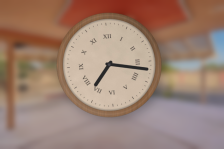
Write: 7:17
